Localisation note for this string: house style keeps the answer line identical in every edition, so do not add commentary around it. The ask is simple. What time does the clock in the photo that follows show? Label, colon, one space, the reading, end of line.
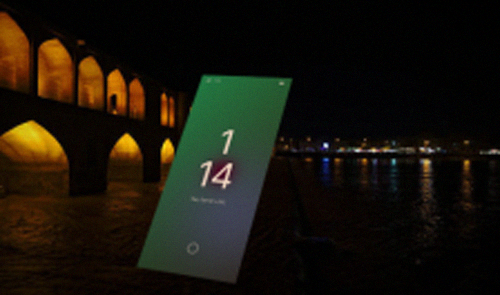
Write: 1:14
